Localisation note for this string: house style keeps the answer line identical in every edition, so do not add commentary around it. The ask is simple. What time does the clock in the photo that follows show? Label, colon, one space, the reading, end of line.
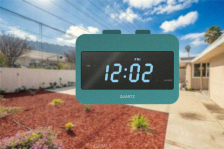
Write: 12:02
